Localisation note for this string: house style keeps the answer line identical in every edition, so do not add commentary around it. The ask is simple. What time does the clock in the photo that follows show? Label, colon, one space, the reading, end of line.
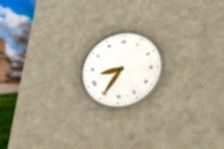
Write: 8:35
